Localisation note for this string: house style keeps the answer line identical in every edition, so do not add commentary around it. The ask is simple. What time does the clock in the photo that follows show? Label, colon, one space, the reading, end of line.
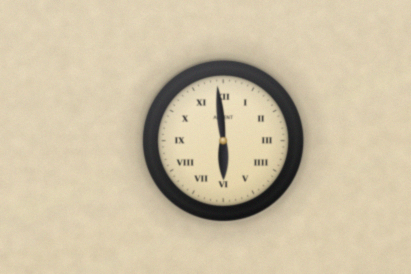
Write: 5:59
